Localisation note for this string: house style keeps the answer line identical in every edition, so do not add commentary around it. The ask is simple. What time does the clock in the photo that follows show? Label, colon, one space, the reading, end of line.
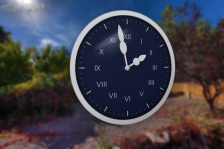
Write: 1:58
